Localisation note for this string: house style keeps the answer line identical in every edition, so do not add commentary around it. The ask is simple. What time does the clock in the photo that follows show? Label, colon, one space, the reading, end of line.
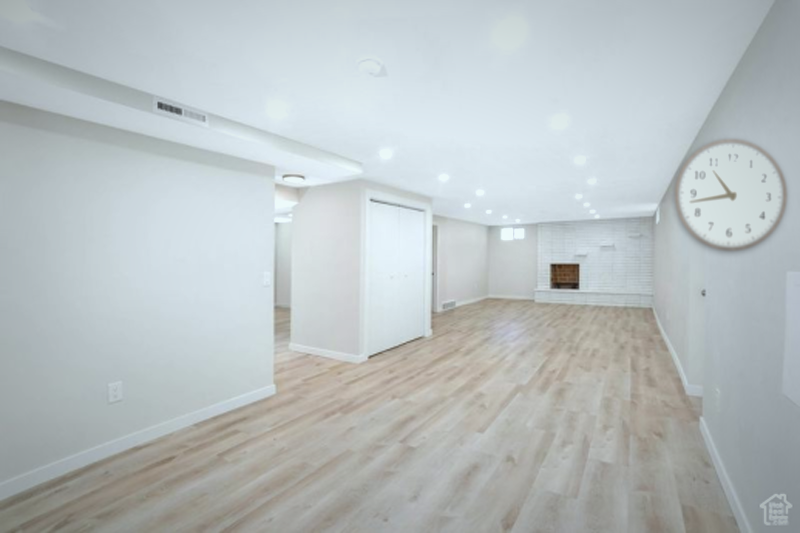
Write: 10:43
